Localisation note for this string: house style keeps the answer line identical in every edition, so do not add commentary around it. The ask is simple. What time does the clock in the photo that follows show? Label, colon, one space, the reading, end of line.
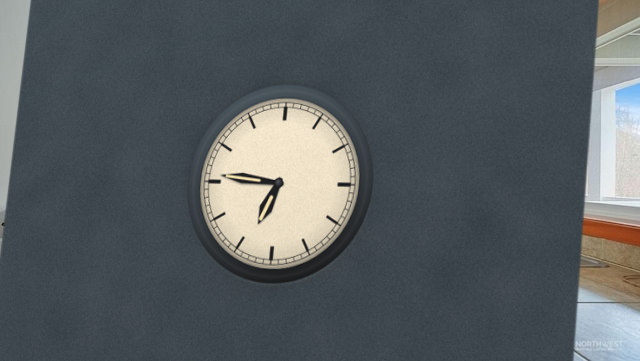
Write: 6:46
